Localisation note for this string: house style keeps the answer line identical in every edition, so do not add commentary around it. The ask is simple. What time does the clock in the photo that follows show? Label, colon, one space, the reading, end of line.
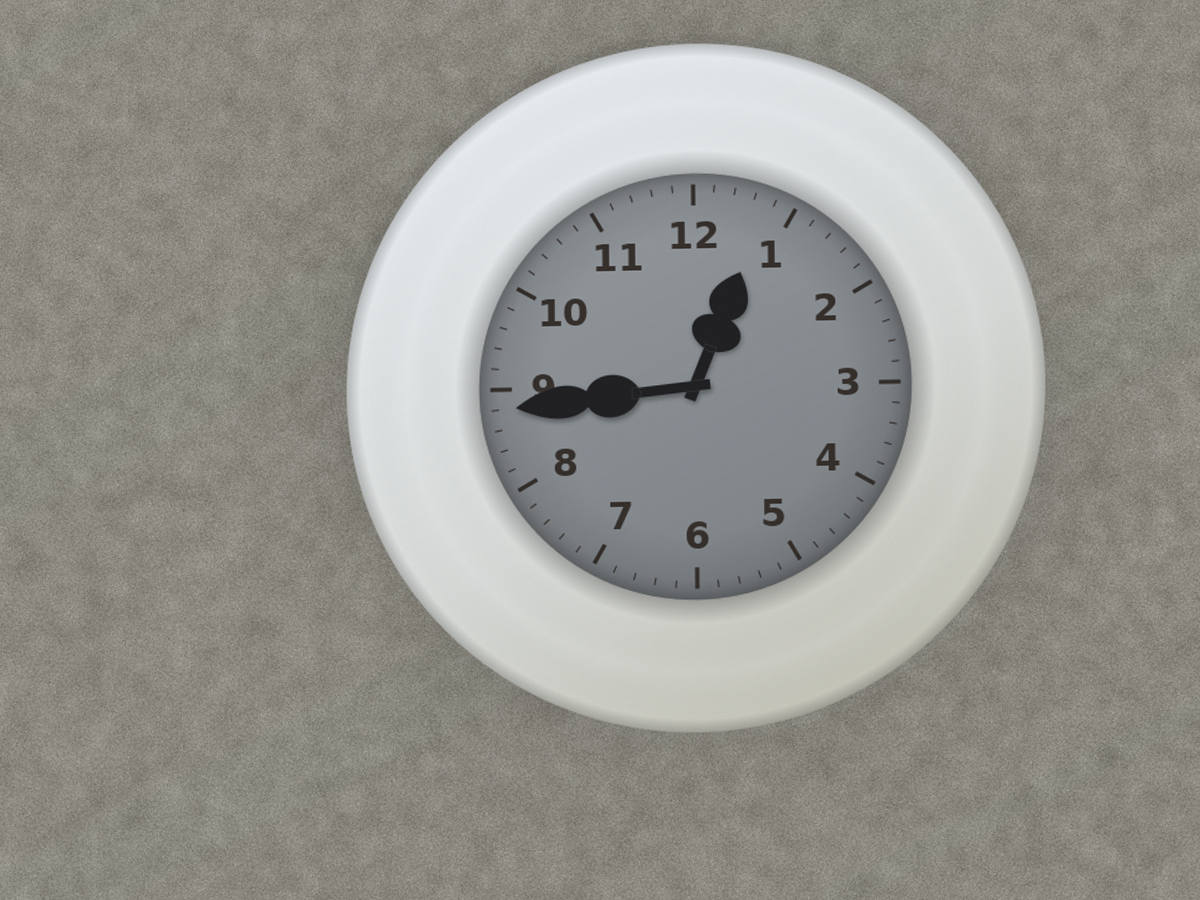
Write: 12:44
